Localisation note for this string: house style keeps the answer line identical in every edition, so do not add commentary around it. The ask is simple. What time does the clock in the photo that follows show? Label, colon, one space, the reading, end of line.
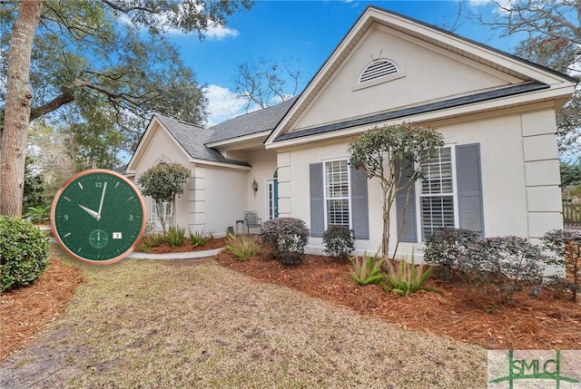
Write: 10:02
